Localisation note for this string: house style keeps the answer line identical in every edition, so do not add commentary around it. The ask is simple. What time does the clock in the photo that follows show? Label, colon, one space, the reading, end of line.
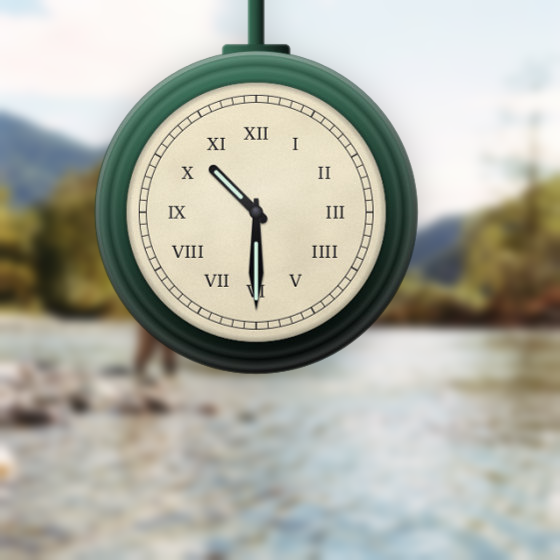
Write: 10:30
